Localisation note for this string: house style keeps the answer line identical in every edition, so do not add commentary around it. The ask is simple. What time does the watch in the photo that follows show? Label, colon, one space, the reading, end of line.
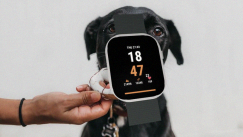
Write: 18:47
